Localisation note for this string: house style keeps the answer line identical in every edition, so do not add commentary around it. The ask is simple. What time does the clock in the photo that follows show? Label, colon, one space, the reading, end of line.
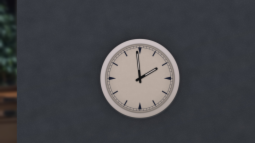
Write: 1:59
